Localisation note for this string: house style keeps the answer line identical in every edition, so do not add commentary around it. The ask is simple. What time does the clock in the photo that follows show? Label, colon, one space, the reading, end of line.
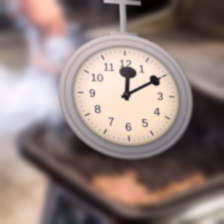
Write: 12:10
